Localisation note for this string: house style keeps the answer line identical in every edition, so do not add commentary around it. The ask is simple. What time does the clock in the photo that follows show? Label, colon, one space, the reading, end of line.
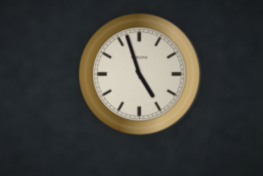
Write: 4:57
